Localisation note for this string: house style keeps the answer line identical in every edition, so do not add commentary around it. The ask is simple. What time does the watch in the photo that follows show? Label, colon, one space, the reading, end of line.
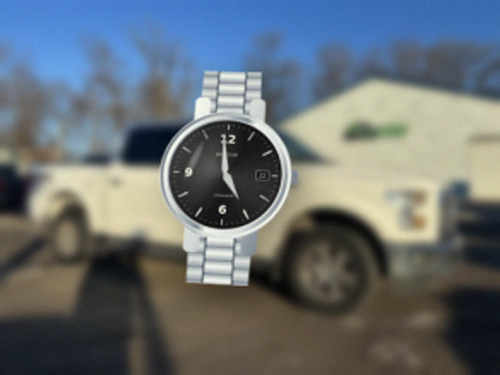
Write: 4:59
